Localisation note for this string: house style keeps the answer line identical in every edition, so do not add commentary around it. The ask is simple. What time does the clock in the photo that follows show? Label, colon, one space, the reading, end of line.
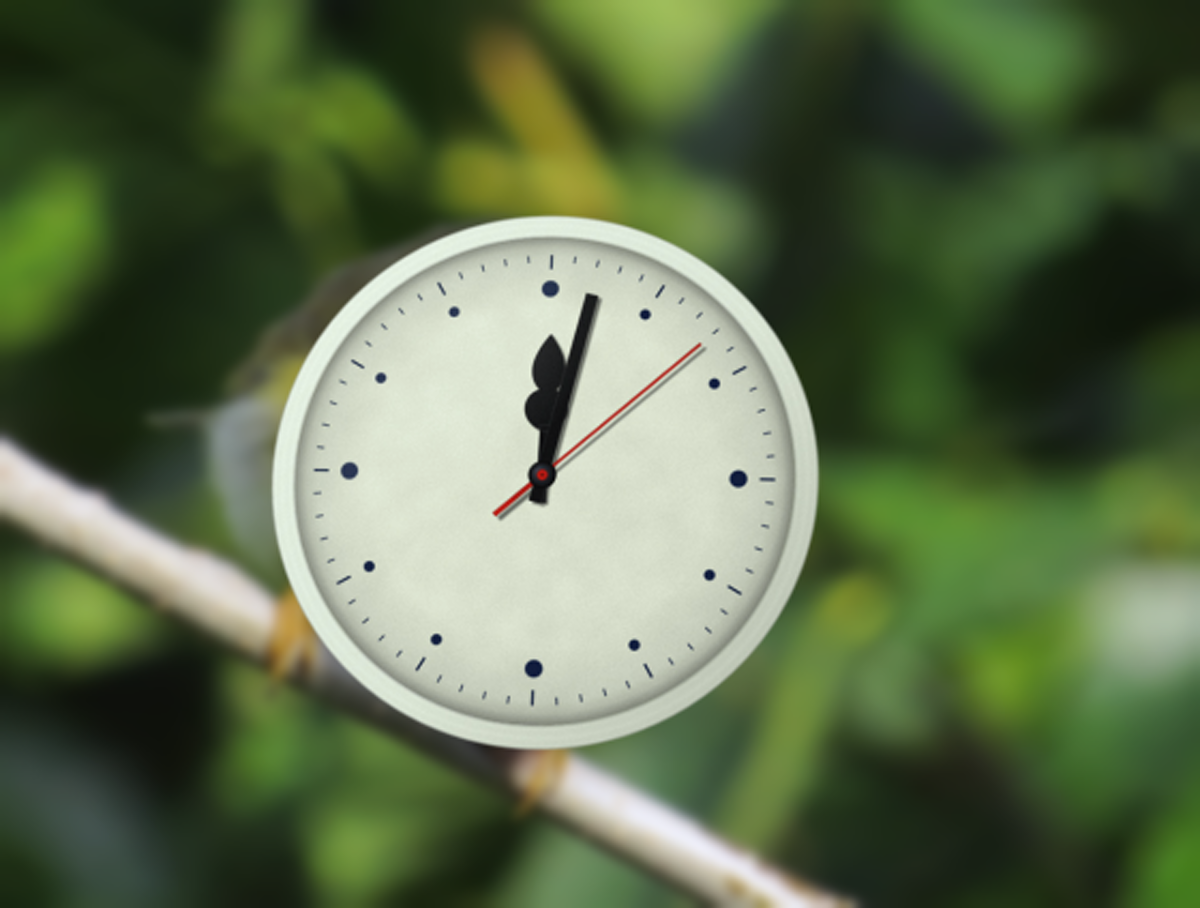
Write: 12:02:08
